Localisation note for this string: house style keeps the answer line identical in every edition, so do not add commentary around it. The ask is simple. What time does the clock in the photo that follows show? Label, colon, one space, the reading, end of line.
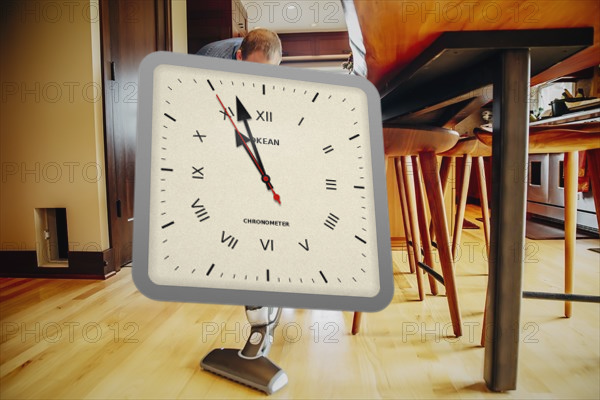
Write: 10:56:55
